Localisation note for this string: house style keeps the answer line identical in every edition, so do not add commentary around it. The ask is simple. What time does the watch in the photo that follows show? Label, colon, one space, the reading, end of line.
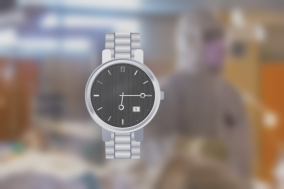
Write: 6:15
